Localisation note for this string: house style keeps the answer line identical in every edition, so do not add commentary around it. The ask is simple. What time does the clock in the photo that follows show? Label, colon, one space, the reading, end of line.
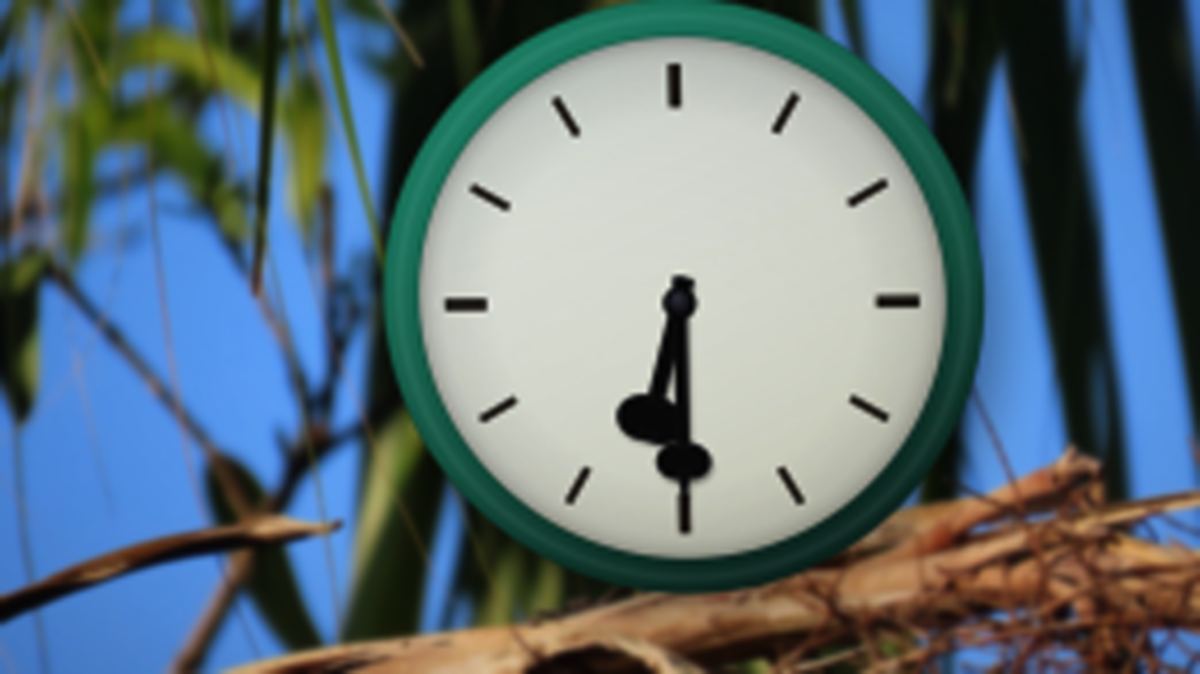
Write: 6:30
